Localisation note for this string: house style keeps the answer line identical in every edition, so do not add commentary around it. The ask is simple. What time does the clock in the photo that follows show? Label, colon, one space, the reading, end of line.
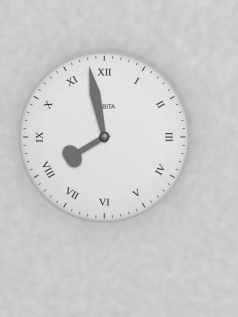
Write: 7:58
